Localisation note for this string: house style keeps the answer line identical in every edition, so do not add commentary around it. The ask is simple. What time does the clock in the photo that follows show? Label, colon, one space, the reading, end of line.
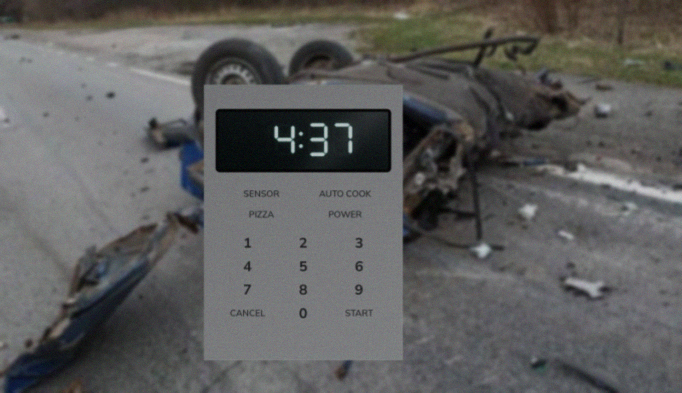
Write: 4:37
